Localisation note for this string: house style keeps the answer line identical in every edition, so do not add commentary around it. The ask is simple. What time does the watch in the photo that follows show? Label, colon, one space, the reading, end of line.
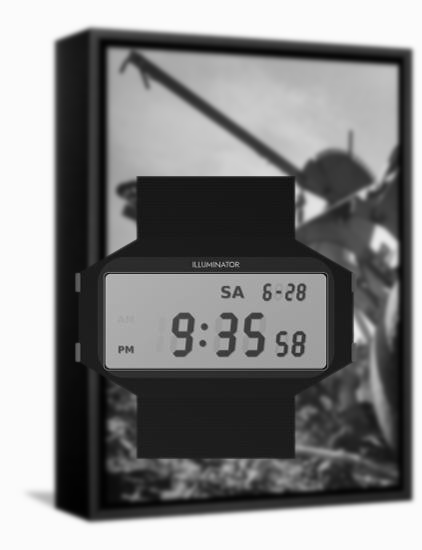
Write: 9:35:58
